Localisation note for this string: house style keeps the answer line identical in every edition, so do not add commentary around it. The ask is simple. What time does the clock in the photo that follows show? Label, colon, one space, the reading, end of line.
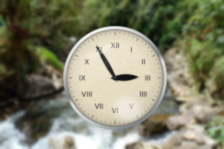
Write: 2:55
